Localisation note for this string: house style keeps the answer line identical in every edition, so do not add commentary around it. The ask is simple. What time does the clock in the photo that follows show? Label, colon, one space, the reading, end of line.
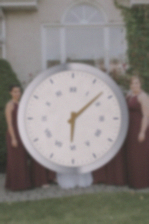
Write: 6:08
